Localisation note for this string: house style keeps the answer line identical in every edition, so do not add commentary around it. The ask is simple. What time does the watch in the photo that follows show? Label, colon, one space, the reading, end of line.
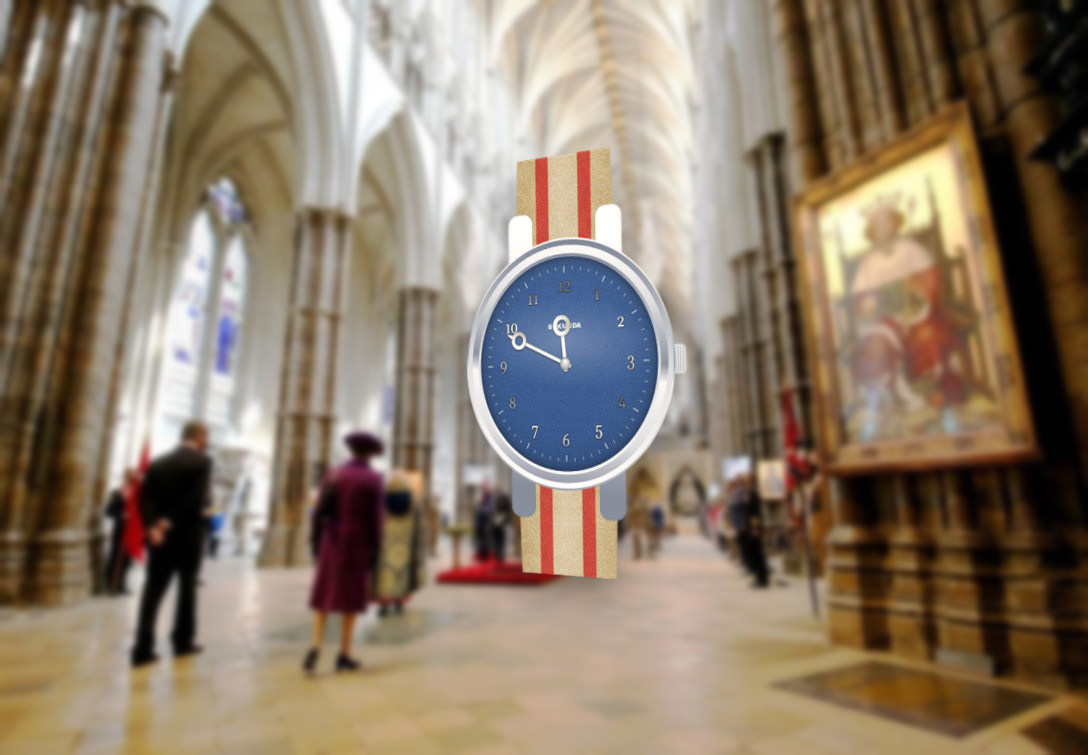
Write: 11:49
